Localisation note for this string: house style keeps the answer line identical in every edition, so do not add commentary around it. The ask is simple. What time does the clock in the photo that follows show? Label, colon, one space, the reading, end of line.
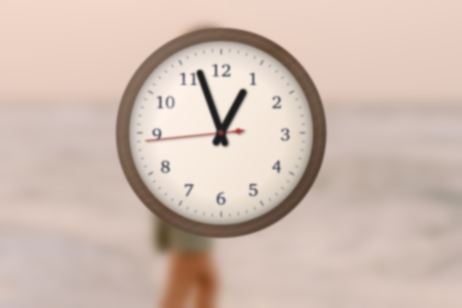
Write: 12:56:44
